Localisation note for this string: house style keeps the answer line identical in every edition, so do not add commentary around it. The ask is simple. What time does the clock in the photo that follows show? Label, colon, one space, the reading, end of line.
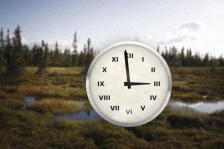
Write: 2:59
